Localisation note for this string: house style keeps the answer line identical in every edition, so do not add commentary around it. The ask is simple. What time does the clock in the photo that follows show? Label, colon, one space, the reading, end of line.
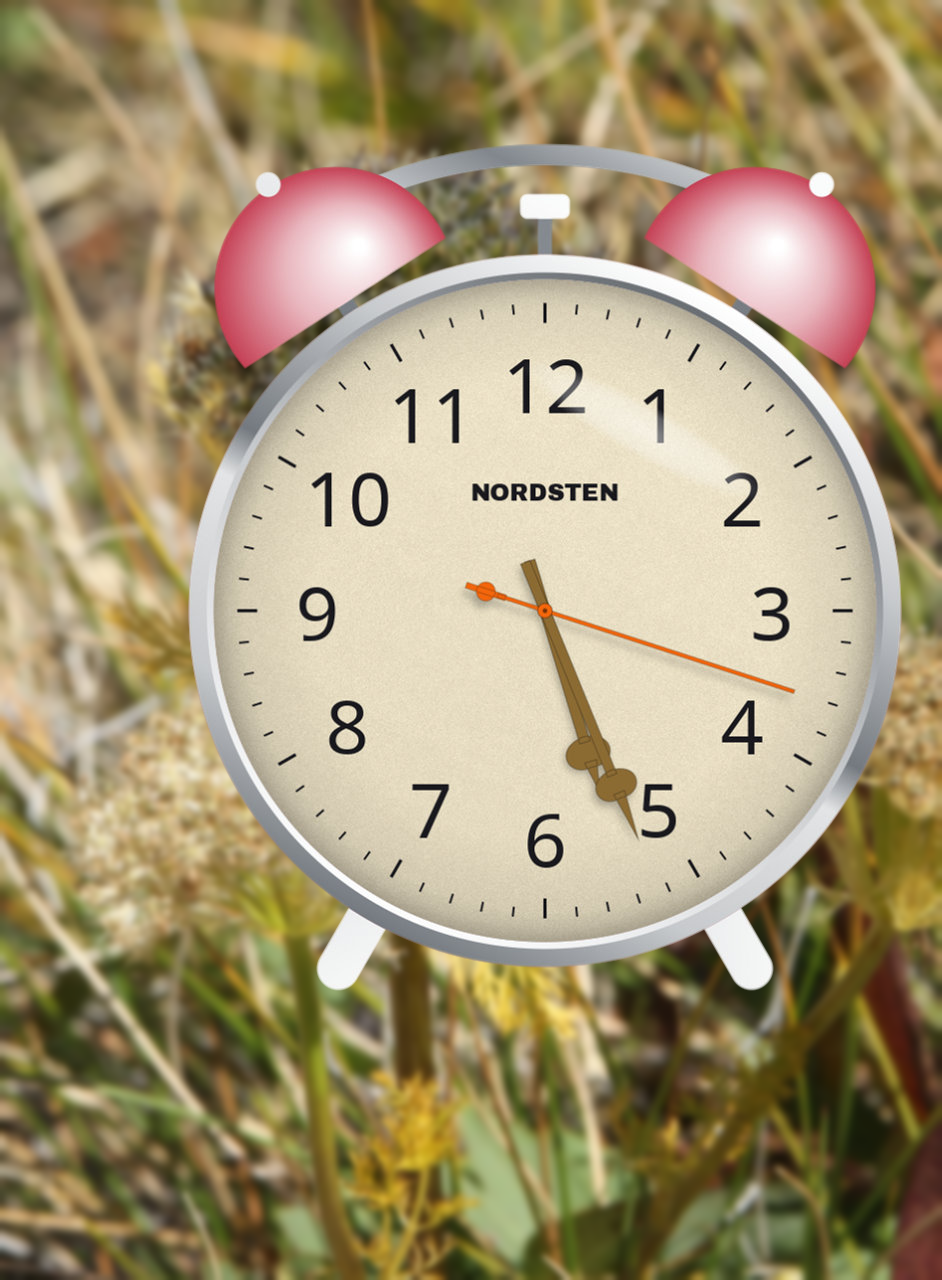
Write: 5:26:18
